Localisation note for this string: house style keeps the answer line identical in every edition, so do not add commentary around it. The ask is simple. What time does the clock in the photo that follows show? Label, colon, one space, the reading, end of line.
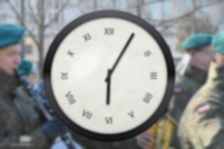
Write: 6:05
